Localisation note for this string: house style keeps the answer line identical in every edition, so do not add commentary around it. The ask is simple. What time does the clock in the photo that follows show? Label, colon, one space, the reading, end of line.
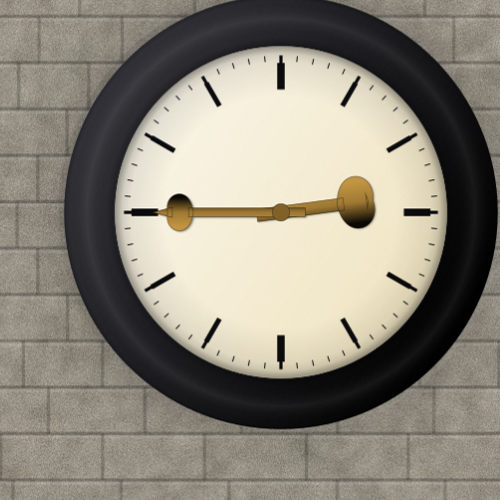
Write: 2:45
